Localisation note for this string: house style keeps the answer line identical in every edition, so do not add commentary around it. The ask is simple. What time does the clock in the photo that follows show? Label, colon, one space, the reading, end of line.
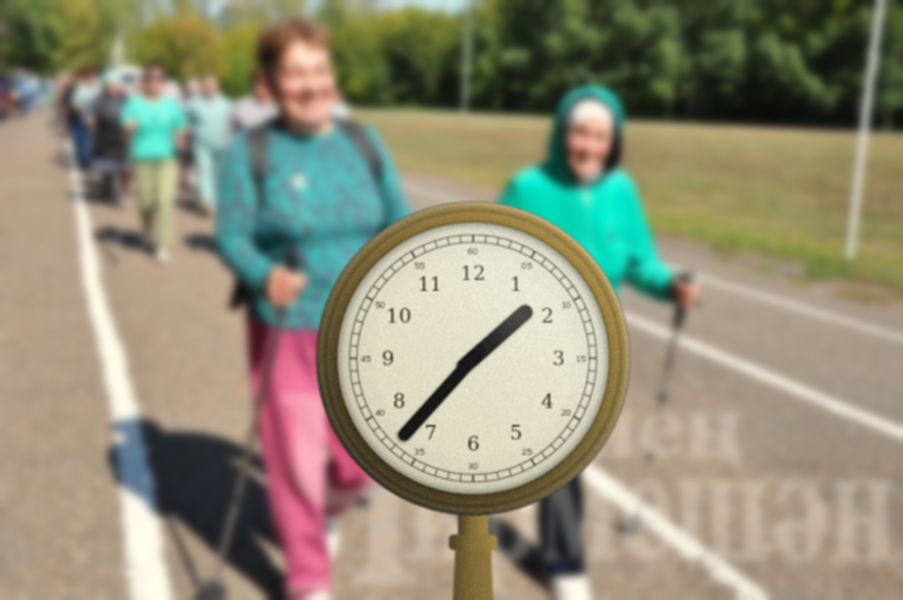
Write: 1:37
